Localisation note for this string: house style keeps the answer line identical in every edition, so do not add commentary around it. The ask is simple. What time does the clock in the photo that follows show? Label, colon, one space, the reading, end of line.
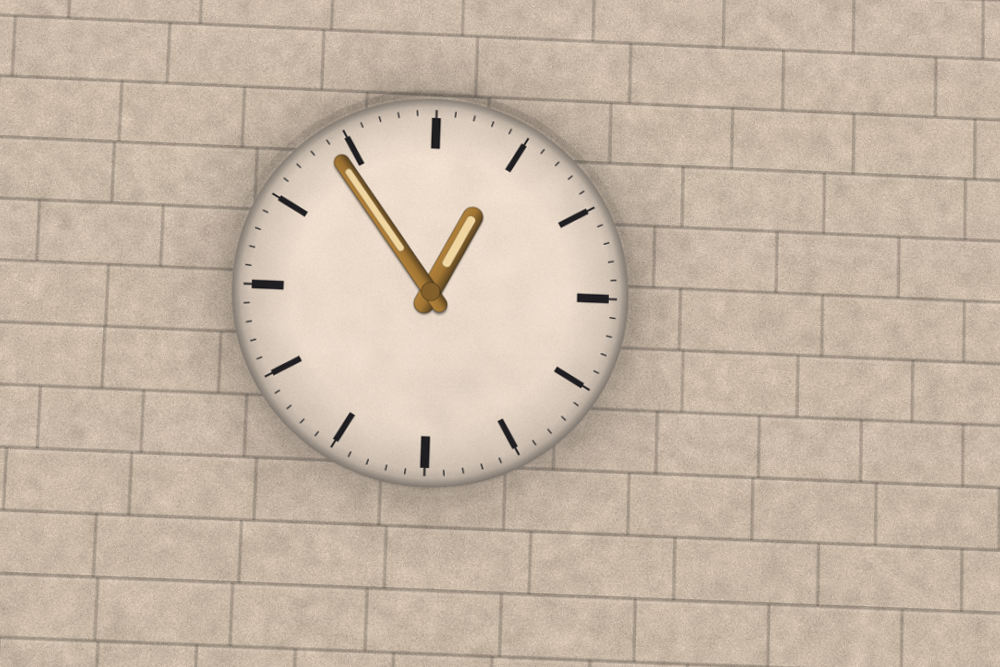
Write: 12:54
